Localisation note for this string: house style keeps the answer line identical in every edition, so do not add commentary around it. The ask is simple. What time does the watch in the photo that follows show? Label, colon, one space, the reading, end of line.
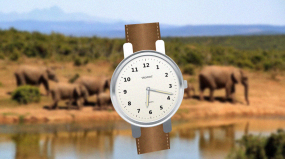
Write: 6:18
